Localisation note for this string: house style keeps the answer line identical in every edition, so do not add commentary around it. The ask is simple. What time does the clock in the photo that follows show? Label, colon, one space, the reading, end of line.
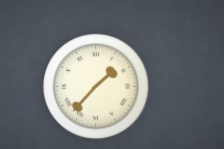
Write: 1:37
